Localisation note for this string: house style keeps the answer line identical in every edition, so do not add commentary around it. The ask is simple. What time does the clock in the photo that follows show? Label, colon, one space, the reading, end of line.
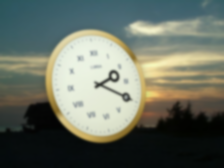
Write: 2:20
